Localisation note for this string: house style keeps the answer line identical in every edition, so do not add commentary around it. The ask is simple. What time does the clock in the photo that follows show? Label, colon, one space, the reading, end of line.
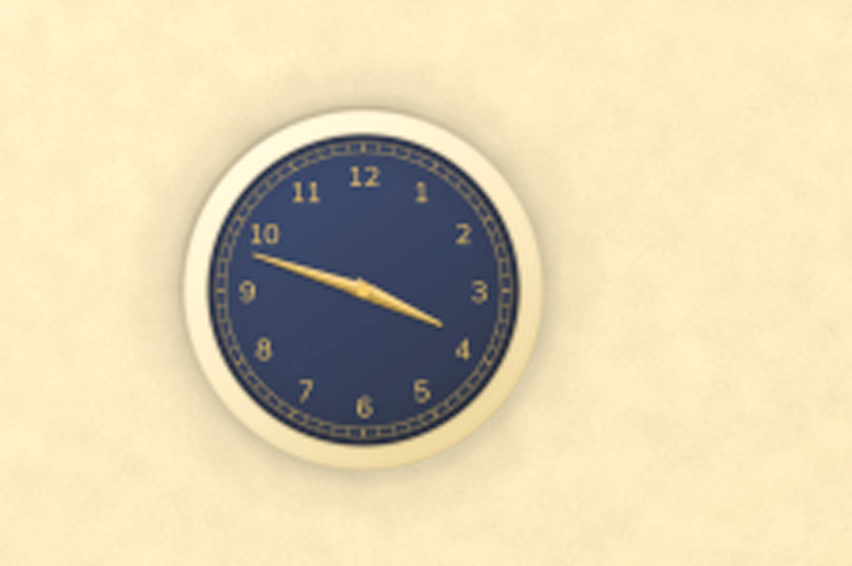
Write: 3:48
